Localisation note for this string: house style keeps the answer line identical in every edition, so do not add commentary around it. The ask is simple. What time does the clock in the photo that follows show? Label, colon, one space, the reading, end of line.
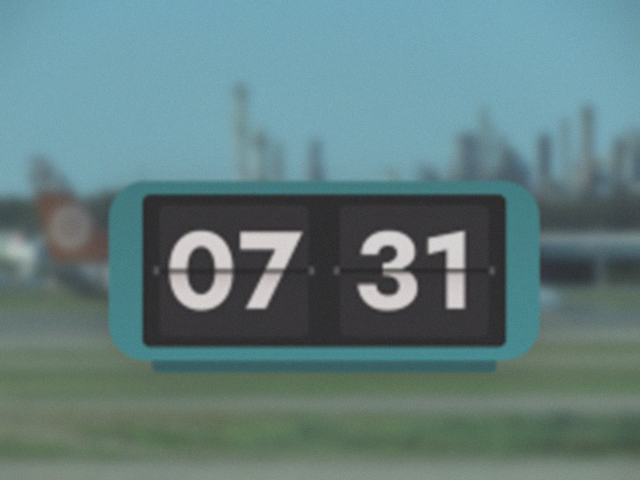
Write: 7:31
